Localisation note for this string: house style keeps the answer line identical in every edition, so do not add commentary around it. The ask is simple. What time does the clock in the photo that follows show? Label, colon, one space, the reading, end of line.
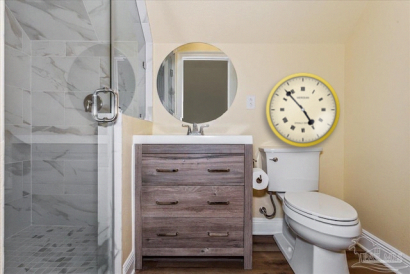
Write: 4:53
